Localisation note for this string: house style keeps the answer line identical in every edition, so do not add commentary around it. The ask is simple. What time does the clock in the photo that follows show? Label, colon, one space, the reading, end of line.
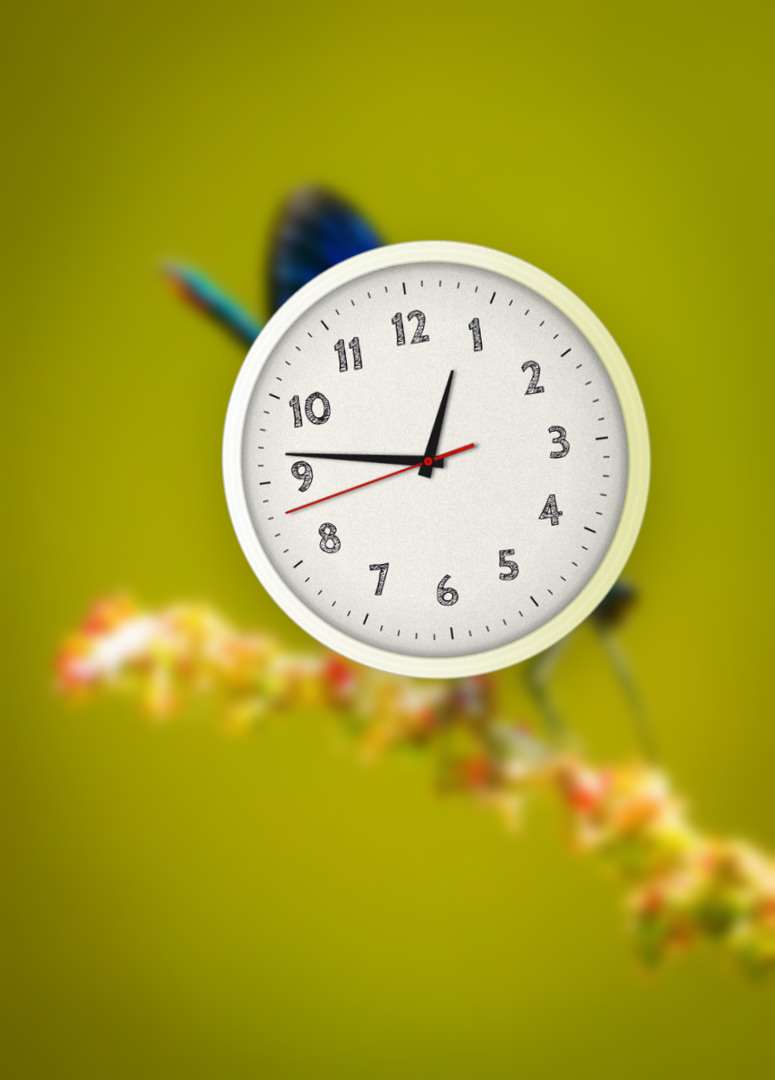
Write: 12:46:43
